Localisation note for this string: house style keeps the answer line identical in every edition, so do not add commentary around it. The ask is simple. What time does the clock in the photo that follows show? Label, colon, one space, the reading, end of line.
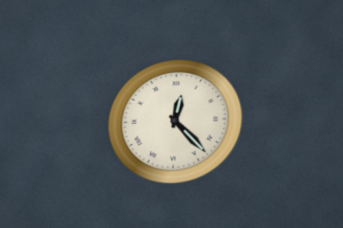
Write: 12:23
